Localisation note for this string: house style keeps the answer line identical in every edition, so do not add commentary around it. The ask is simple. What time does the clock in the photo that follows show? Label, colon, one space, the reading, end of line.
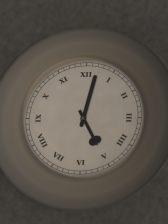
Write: 5:02
